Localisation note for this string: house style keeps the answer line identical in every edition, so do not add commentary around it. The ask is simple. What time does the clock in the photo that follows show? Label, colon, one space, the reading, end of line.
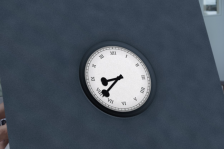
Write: 8:38
